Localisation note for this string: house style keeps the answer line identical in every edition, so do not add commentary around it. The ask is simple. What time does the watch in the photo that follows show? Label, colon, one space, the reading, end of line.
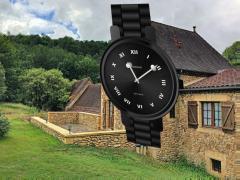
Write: 11:09
